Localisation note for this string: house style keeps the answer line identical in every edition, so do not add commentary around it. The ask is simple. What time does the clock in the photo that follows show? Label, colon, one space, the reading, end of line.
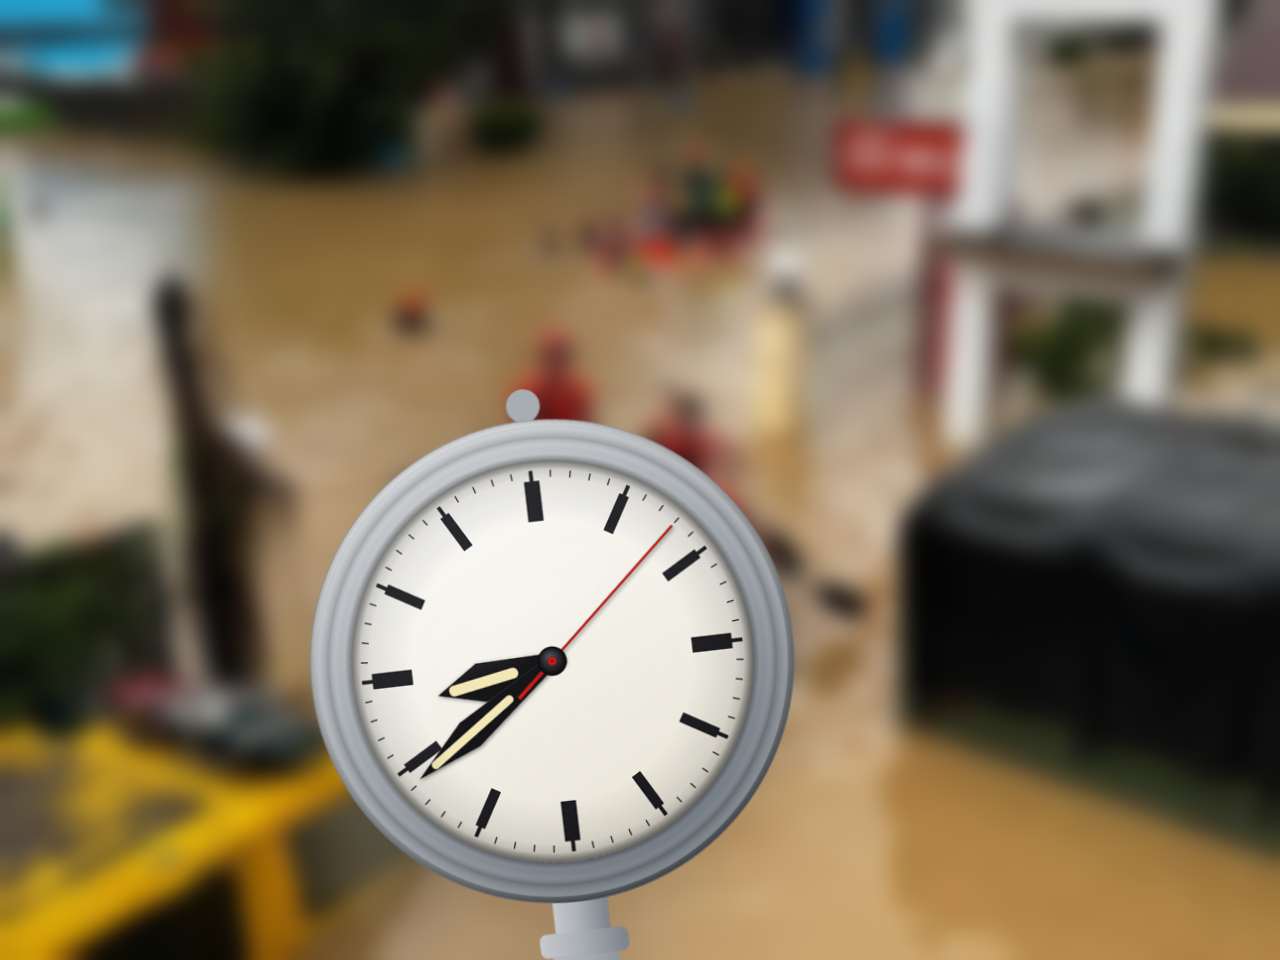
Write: 8:39:08
